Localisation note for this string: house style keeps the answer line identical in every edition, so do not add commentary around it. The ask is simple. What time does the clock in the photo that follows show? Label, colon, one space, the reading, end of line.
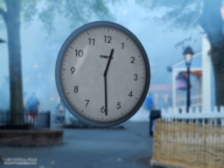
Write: 12:29
